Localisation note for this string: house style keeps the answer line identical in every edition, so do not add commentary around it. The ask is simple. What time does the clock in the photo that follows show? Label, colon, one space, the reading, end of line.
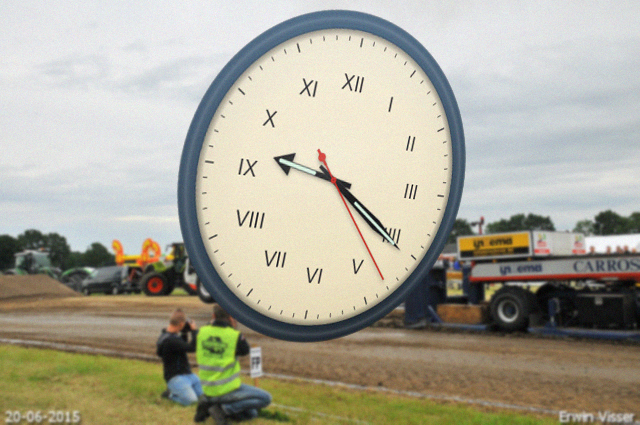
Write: 9:20:23
